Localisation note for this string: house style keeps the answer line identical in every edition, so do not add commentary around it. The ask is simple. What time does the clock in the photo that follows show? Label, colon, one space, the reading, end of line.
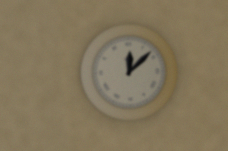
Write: 12:08
